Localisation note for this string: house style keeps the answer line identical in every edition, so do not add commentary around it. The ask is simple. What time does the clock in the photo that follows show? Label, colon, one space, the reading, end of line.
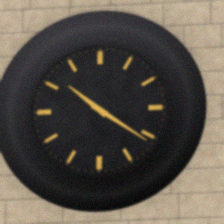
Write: 10:21
